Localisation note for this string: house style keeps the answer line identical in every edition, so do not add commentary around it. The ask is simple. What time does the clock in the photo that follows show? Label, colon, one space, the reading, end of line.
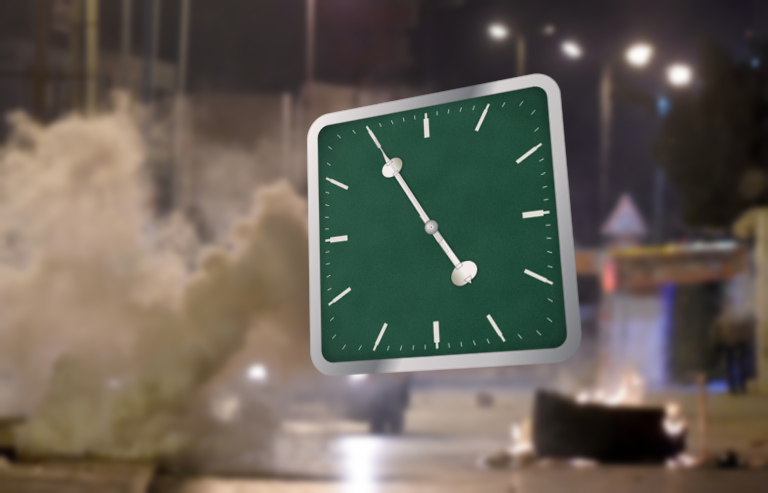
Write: 4:54:55
